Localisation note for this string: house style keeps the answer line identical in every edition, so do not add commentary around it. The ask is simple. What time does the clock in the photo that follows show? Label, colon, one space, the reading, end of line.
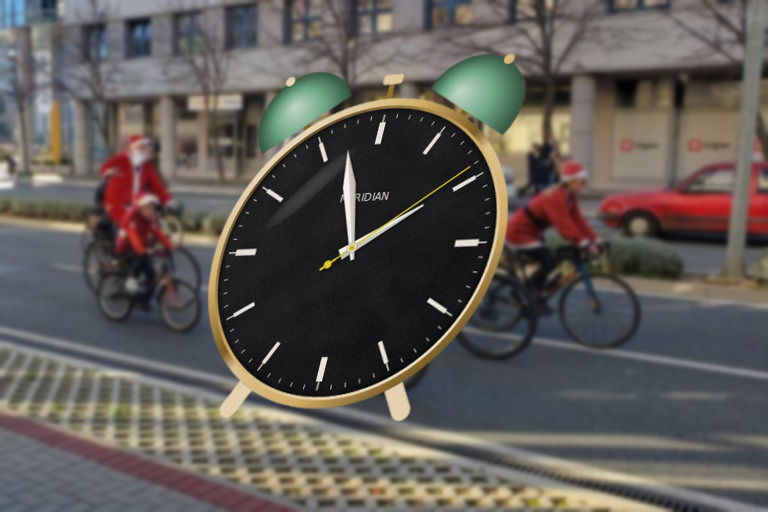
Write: 1:57:09
